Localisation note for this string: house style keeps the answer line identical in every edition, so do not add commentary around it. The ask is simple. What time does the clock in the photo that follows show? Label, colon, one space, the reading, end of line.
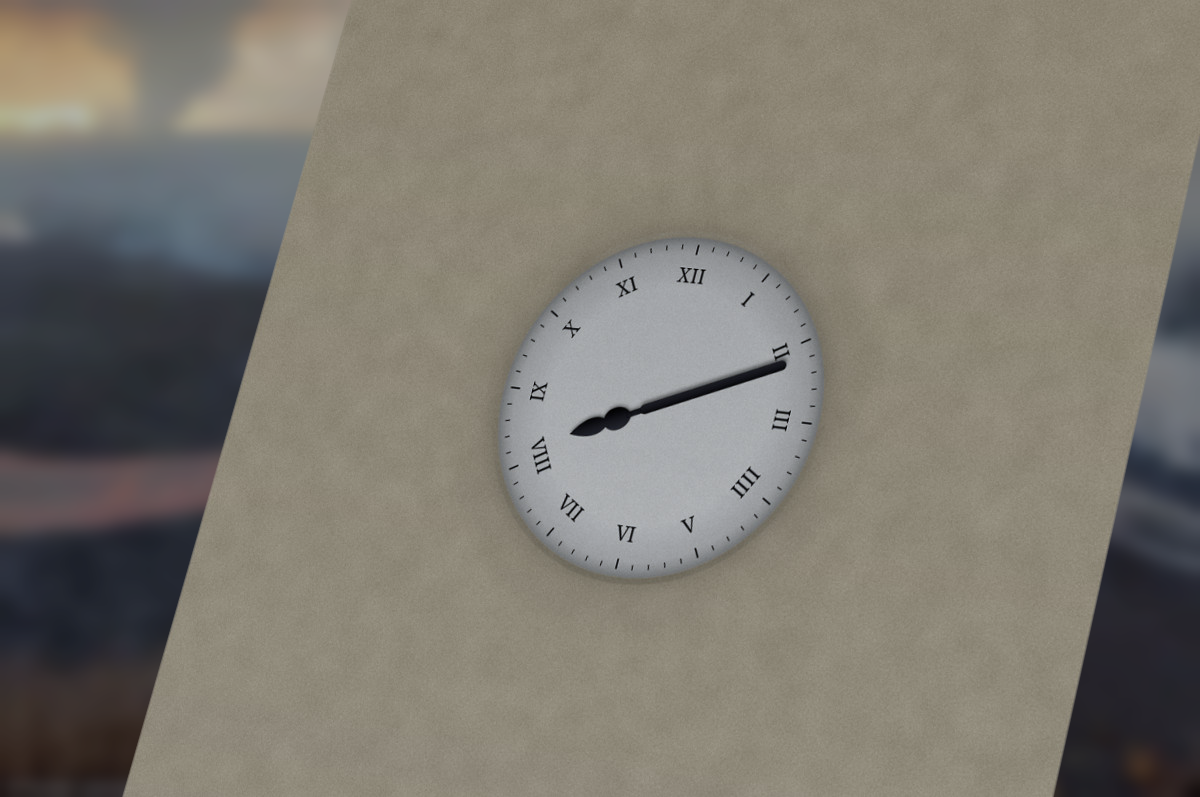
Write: 8:11
